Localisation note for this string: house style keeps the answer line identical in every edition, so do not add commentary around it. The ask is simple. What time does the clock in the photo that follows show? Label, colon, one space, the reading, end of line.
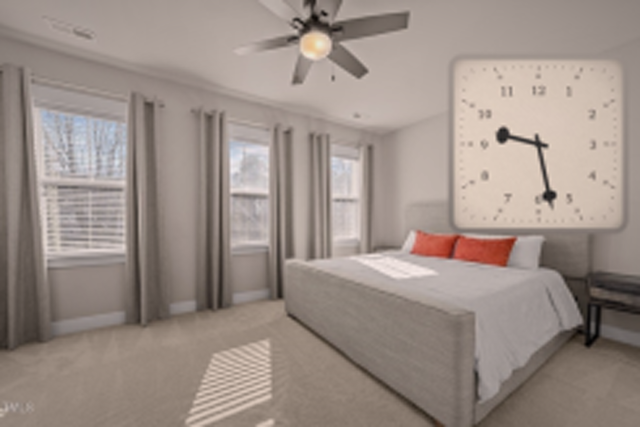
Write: 9:28
